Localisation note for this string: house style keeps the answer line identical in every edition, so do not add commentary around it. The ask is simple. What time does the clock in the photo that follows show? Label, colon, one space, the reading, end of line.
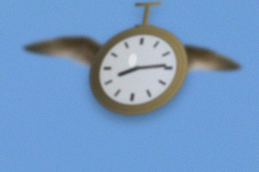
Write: 8:14
